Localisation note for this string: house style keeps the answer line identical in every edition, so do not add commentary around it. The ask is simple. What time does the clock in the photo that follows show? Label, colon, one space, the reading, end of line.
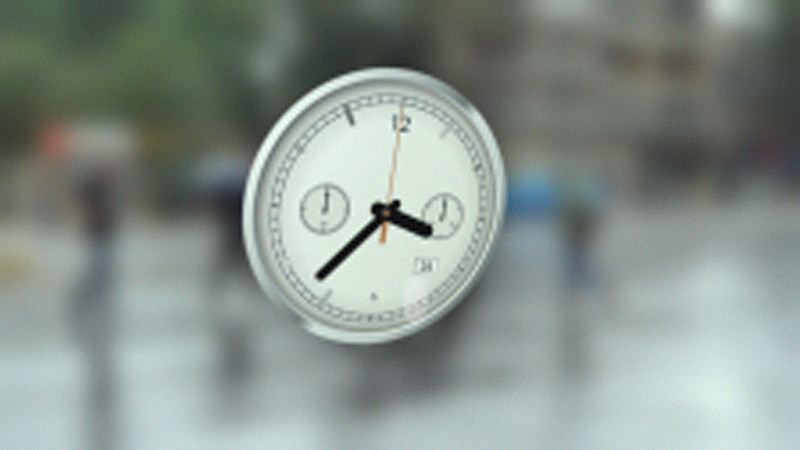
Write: 3:37
